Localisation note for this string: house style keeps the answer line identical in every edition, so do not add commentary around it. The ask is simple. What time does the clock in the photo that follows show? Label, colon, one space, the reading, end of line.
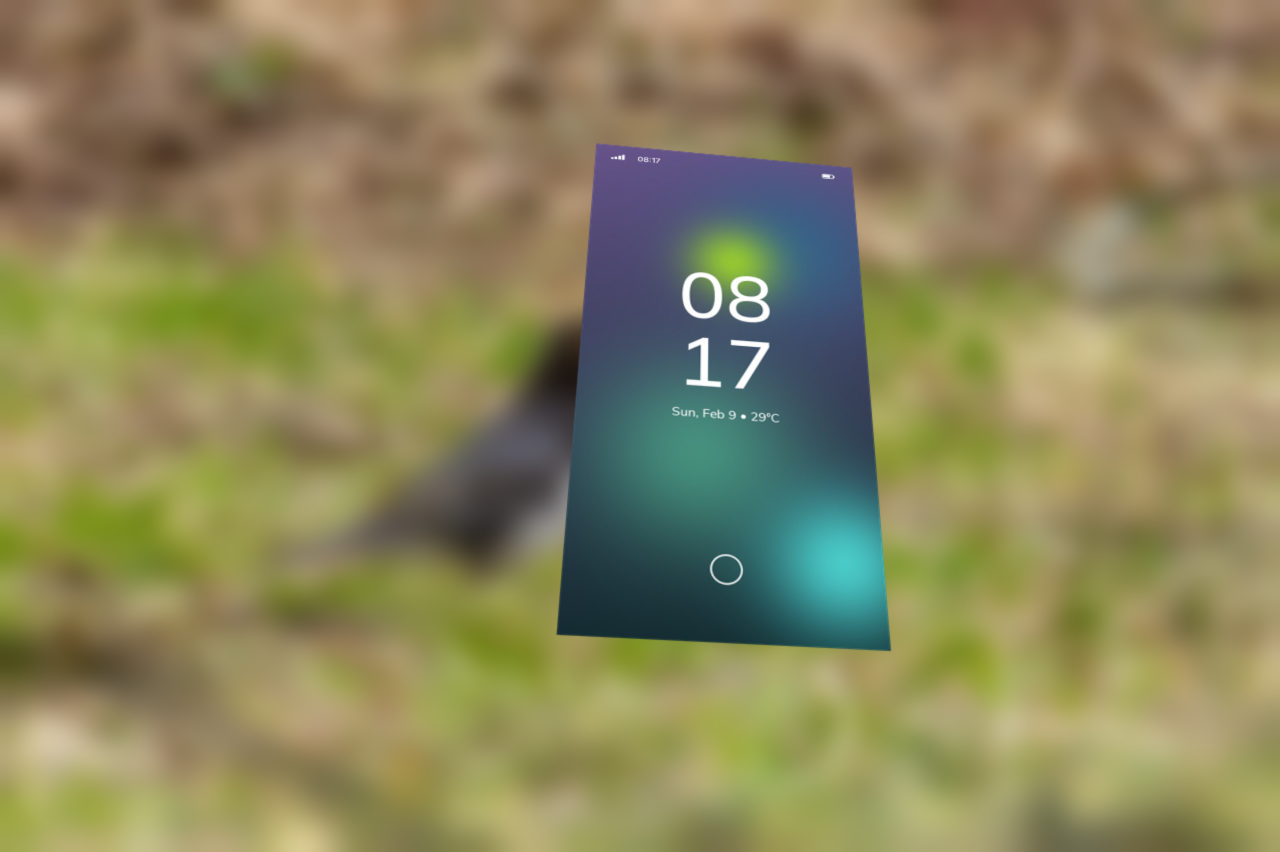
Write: 8:17
